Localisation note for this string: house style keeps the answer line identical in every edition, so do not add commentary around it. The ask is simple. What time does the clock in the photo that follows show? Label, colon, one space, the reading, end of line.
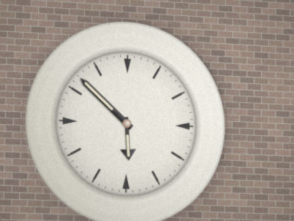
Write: 5:52
